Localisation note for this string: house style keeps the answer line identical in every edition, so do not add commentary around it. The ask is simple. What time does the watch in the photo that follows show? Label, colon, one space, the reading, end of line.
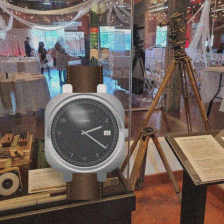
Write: 2:21
